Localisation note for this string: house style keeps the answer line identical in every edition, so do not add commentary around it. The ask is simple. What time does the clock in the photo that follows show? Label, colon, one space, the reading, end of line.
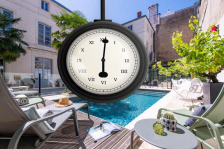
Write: 6:01
